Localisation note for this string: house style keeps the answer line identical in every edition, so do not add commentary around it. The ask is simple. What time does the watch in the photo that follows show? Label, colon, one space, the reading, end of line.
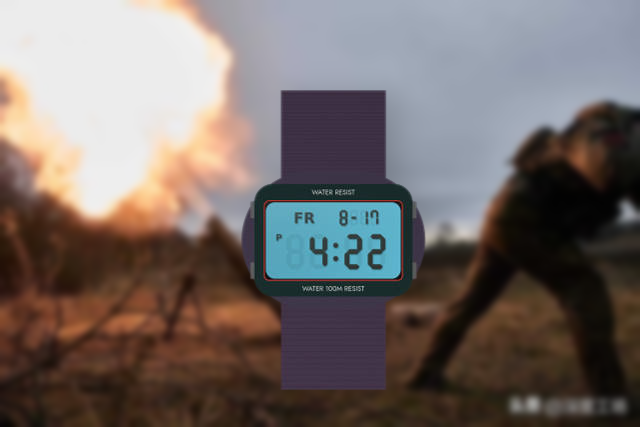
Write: 4:22
